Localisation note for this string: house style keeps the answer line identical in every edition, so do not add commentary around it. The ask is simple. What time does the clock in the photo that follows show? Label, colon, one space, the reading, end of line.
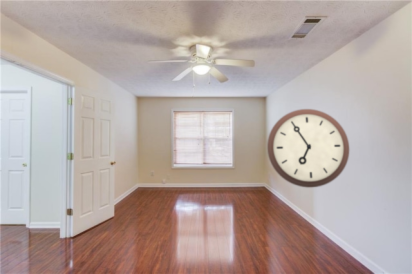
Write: 6:55
